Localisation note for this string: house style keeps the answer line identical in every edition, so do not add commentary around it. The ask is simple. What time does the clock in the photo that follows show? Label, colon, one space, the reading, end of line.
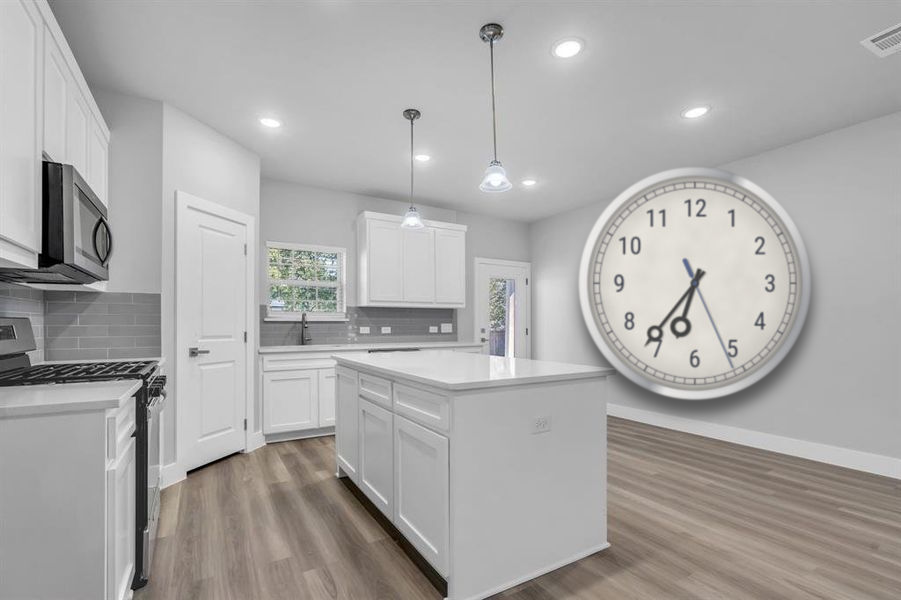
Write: 6:36:26
